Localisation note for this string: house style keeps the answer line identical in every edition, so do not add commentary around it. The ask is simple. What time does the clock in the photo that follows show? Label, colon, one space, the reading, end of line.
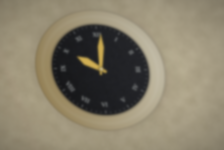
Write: 10:01
